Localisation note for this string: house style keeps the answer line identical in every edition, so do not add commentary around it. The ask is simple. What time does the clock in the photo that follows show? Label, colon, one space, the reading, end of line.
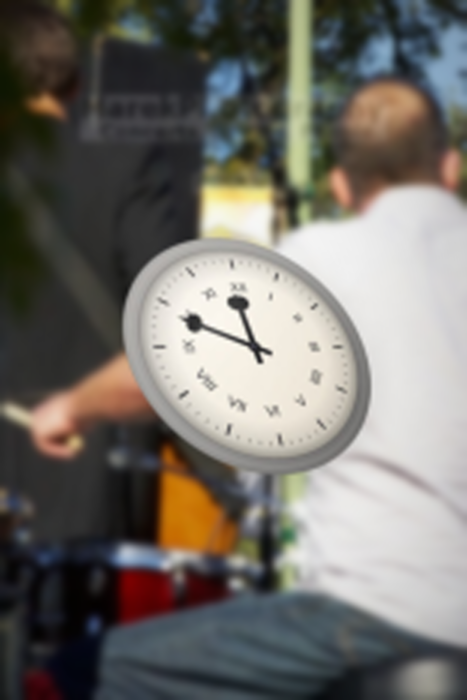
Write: 11:49
